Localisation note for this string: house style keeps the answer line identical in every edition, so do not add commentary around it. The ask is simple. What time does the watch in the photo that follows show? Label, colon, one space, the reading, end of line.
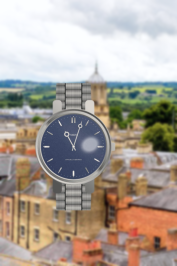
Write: 11:03
